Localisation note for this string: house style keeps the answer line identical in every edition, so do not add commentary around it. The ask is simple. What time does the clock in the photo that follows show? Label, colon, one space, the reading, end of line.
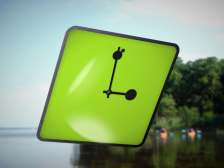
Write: 2:59
